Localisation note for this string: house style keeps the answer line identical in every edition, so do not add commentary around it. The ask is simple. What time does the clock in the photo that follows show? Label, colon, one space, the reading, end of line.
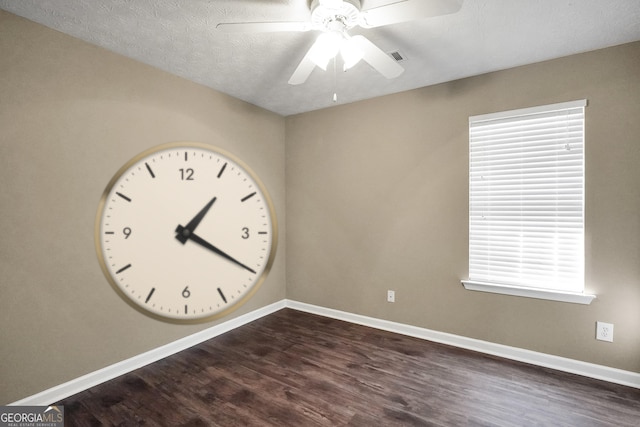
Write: 1:20
